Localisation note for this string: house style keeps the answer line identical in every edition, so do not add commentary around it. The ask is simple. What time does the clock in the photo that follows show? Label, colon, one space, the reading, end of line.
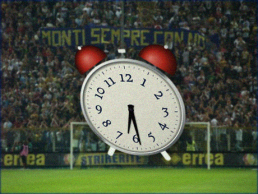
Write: 6:29
